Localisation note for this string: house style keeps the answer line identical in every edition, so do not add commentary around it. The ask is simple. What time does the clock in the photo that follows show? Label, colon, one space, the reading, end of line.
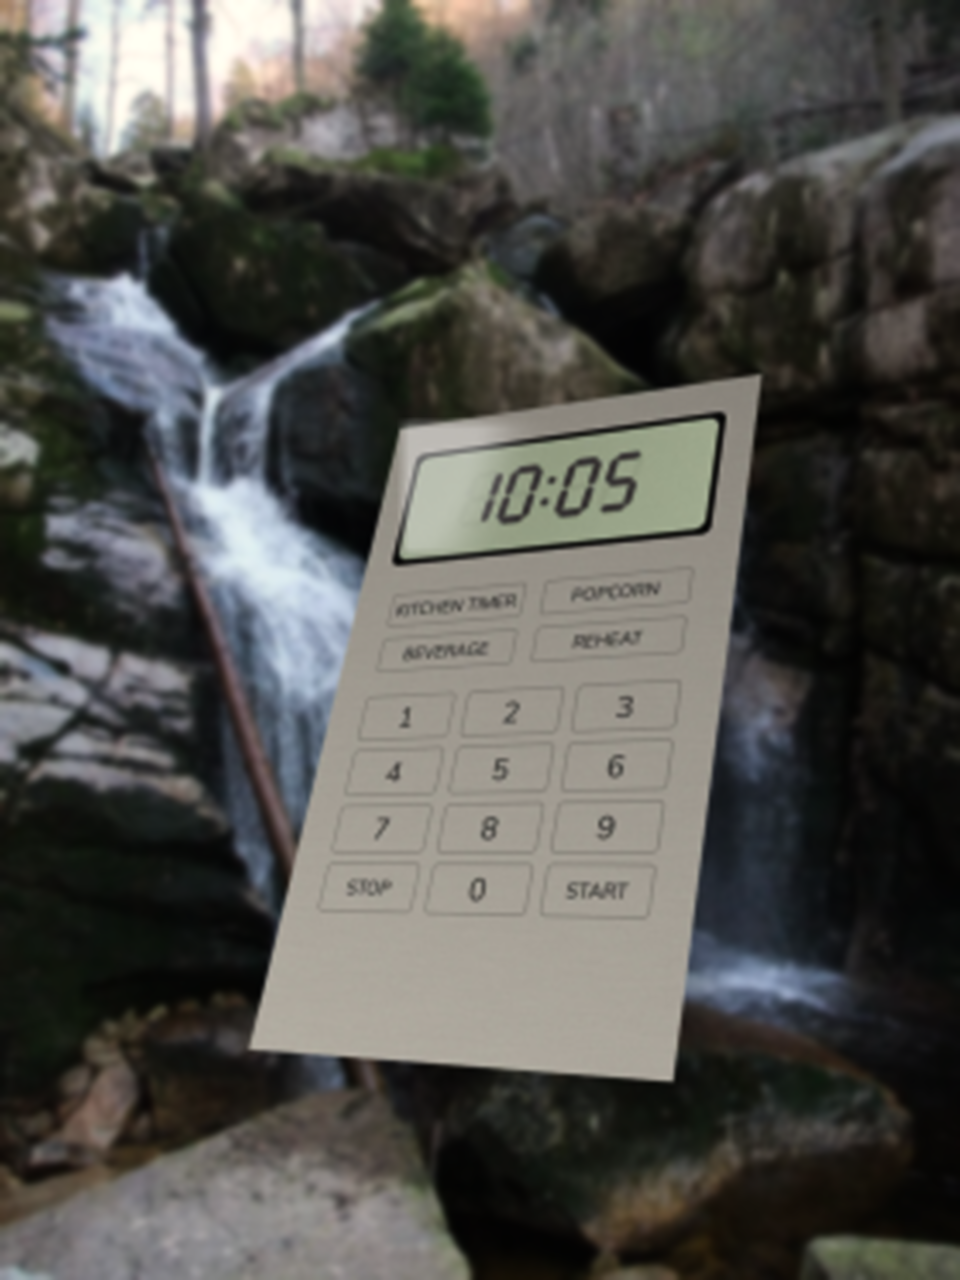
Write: 10:05
